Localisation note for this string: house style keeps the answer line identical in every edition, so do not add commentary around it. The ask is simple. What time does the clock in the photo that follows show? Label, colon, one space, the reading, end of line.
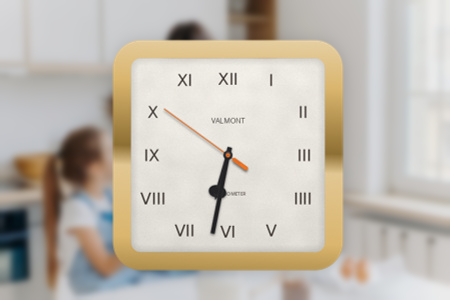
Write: 6:31:51
